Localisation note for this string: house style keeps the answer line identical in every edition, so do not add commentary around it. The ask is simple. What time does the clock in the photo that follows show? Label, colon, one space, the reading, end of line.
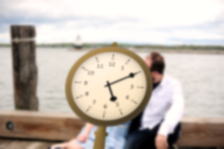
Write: 5:10
